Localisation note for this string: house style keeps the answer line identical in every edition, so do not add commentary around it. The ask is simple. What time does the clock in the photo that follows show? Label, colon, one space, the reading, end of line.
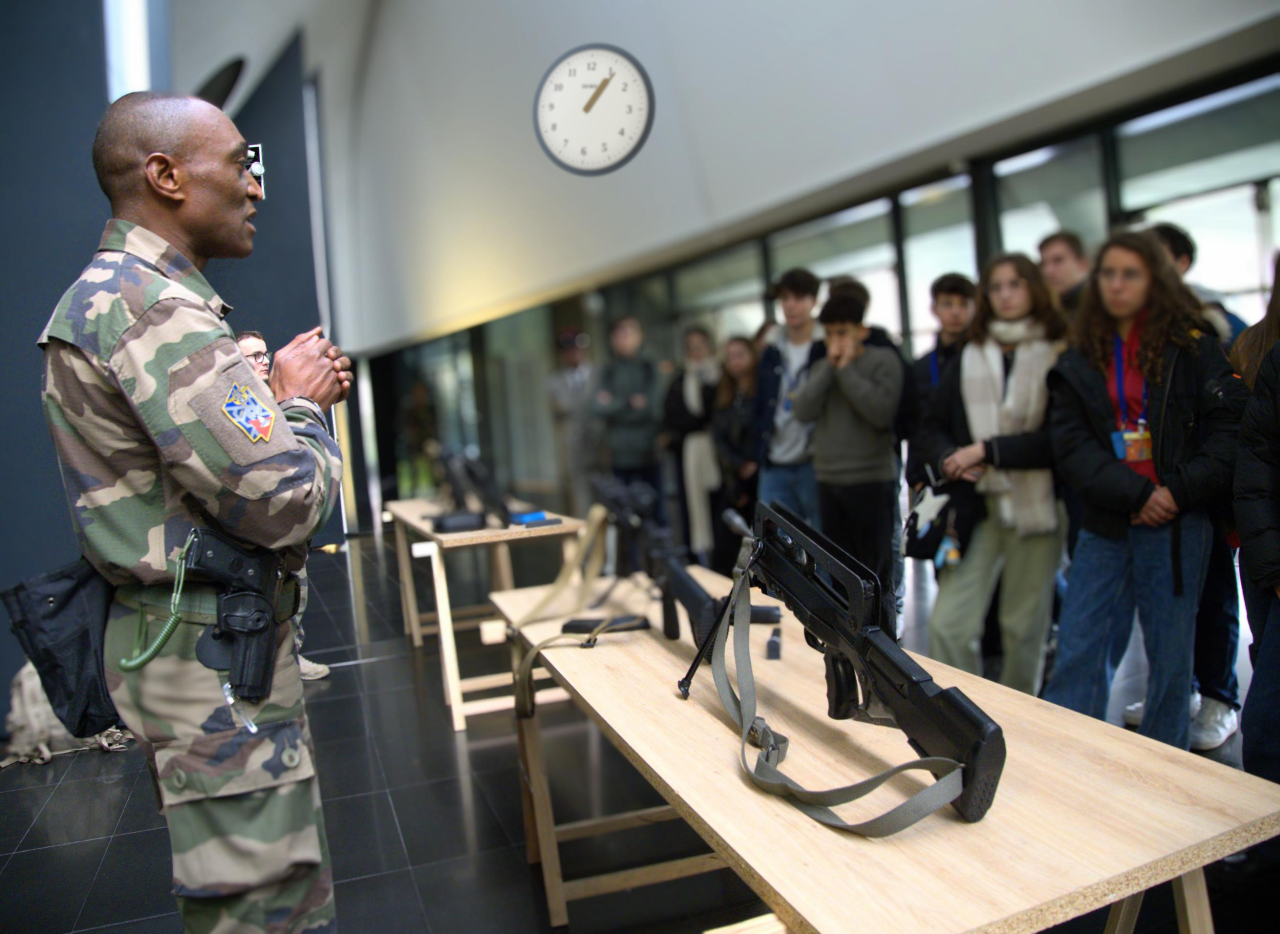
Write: 1:06
